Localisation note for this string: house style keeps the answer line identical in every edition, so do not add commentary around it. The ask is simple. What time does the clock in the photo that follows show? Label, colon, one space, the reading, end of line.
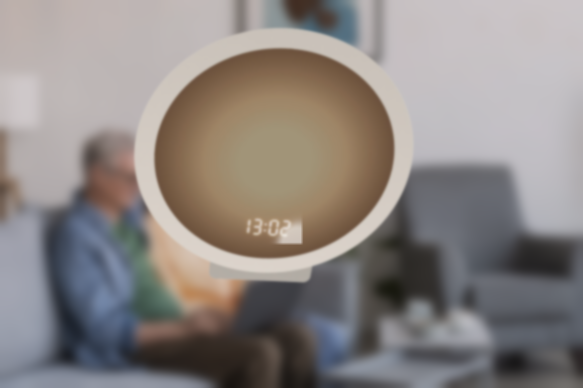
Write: 13:02
